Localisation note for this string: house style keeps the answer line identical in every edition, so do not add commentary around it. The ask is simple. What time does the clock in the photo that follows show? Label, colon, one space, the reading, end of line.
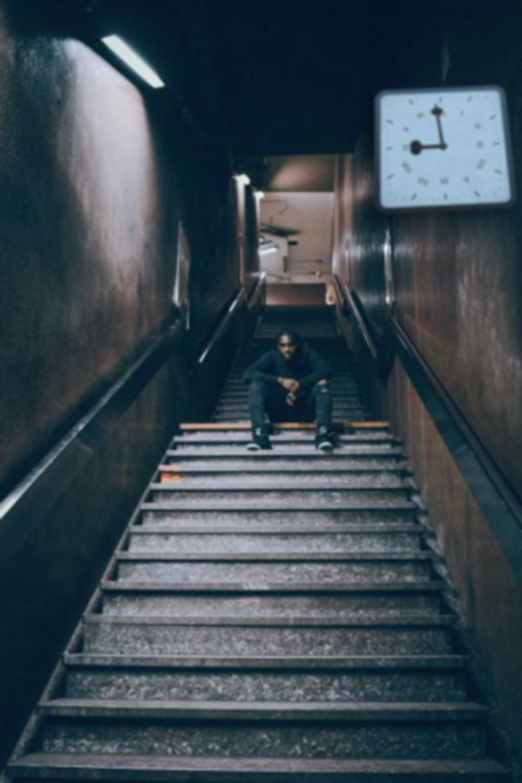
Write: 8:59
